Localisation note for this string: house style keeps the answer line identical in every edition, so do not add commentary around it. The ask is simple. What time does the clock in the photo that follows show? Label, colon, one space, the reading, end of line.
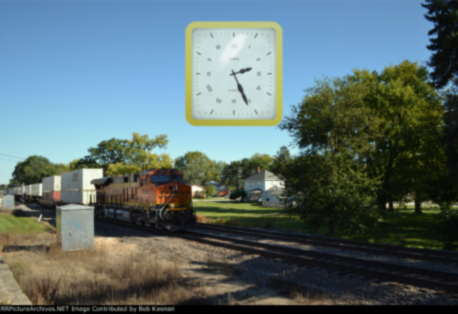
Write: 2:26
